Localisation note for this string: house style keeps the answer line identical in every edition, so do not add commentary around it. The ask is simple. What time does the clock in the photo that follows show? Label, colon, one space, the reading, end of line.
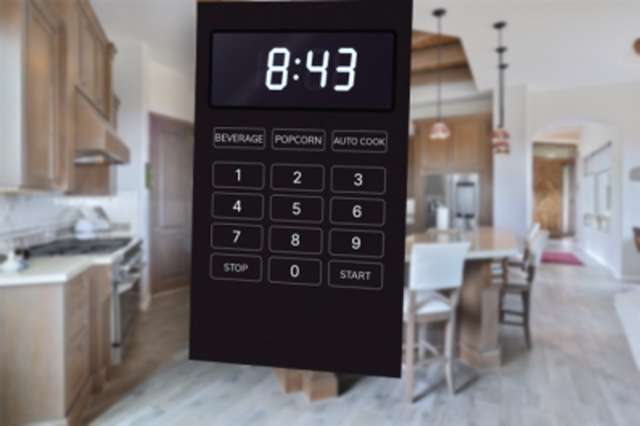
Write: 8:43
